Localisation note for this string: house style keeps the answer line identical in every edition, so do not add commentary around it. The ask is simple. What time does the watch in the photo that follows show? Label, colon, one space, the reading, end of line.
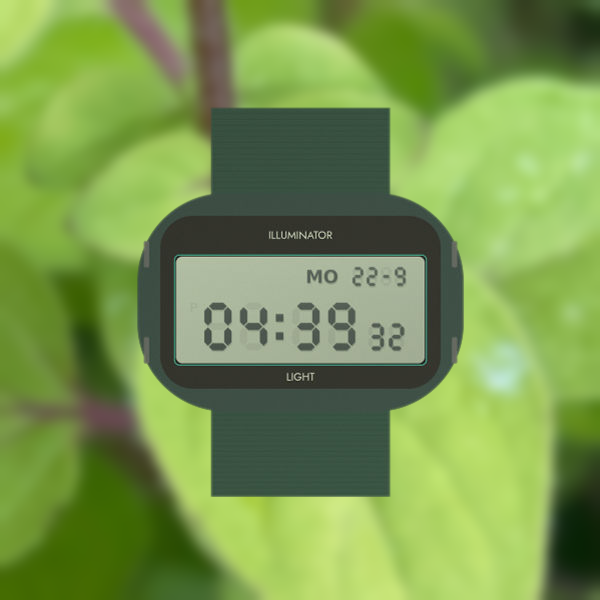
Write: 4:39:32
